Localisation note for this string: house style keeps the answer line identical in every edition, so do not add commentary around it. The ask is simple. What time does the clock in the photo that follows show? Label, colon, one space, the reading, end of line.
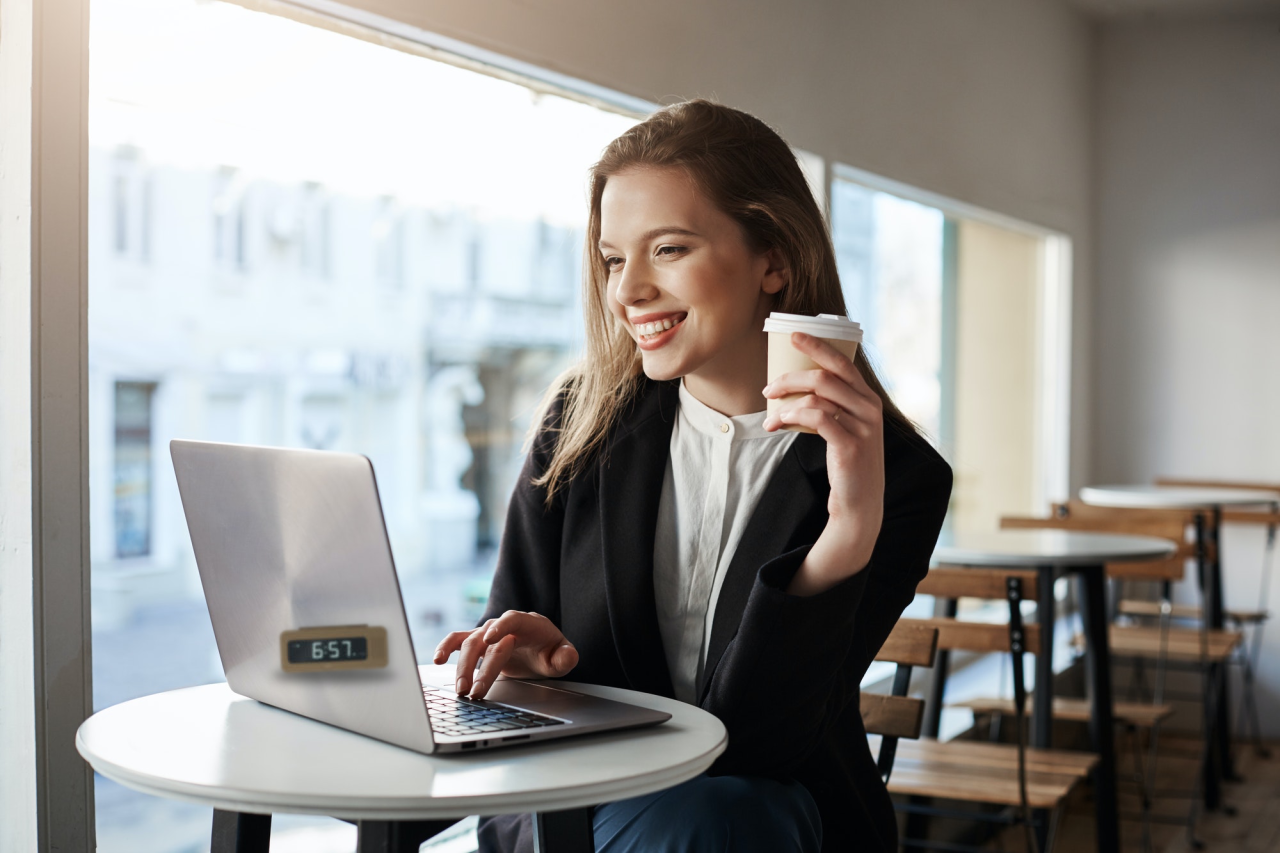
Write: 6:57
